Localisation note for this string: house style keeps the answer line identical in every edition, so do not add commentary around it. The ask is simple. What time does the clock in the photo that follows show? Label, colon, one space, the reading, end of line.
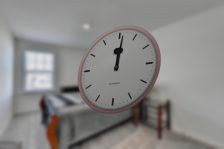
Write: 12:01
